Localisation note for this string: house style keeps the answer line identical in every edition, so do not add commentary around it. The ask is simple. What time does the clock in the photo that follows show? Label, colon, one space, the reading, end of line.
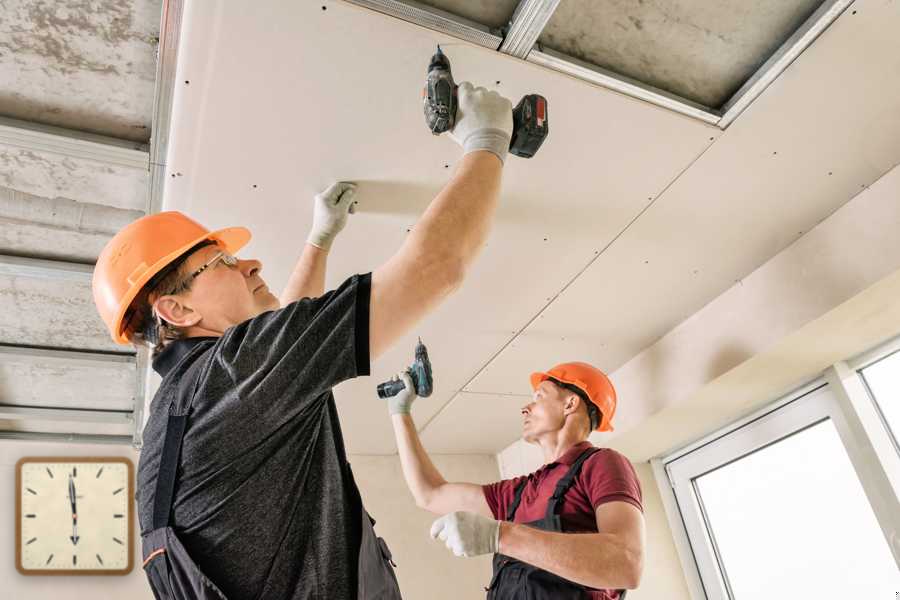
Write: 5:59
